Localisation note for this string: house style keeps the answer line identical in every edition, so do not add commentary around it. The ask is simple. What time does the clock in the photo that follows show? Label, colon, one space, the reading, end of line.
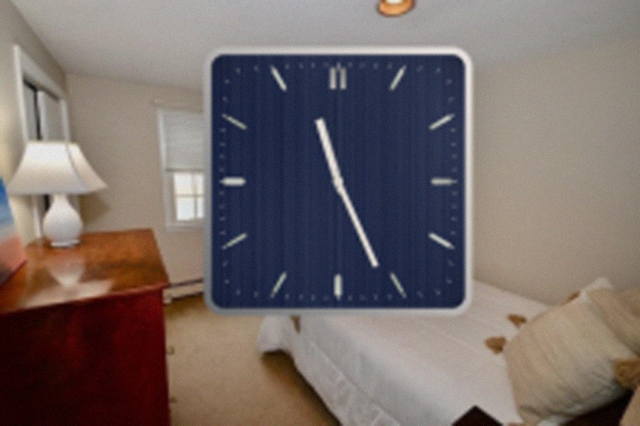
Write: 11:26
